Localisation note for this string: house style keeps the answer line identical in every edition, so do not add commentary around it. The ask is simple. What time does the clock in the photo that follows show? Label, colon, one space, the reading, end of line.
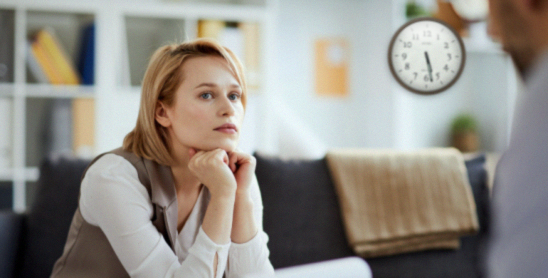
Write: 5:28
